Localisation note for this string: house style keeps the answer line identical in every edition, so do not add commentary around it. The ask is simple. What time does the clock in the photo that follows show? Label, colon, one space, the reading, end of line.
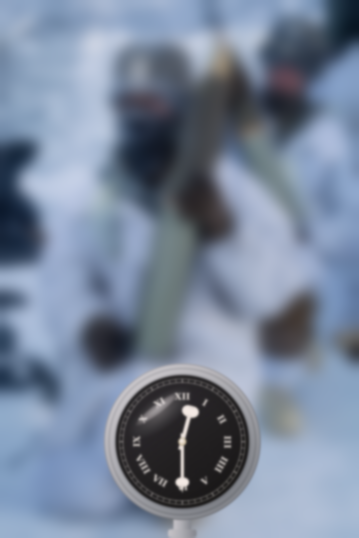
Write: 12:30
